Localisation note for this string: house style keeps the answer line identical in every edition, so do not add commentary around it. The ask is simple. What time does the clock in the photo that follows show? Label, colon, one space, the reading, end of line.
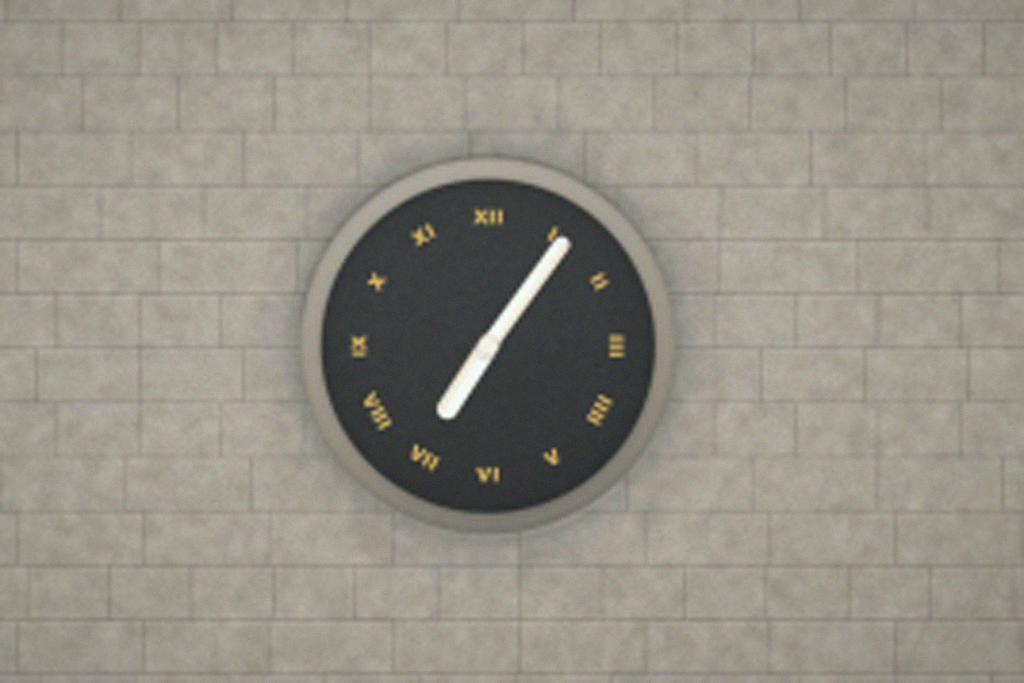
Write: 7:06
